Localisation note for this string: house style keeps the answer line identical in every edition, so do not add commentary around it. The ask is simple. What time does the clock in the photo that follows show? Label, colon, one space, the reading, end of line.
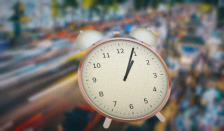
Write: 1:04
